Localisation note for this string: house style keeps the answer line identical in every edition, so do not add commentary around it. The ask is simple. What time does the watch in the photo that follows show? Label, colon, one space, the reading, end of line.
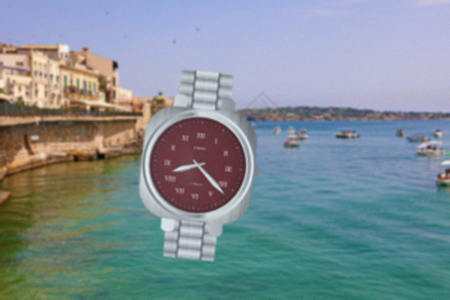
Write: 8:22
